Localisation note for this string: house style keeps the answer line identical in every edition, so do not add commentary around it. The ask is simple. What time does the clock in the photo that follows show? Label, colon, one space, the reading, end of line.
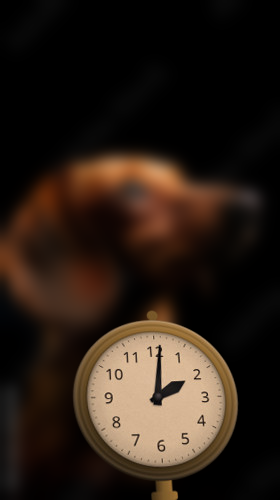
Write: 2:01
